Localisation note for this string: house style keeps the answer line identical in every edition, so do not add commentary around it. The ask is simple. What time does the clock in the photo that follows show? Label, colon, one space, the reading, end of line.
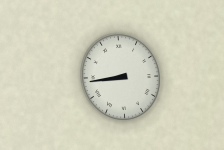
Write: 8:44
